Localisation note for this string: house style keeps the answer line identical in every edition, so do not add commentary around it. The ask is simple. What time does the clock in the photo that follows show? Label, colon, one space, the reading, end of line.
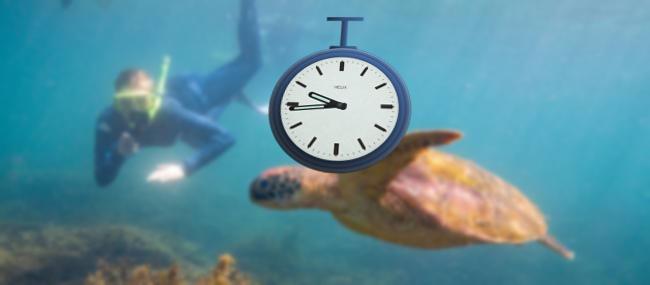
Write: 9:44
